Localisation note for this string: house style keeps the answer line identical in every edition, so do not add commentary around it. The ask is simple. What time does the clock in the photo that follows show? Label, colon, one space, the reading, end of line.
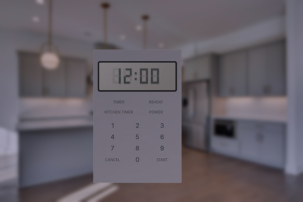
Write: 12:00
